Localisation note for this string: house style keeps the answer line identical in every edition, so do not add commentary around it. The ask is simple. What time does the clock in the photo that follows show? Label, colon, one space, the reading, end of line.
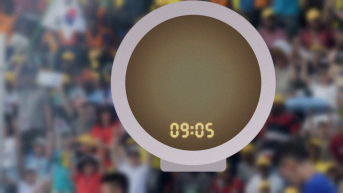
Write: 9:05
